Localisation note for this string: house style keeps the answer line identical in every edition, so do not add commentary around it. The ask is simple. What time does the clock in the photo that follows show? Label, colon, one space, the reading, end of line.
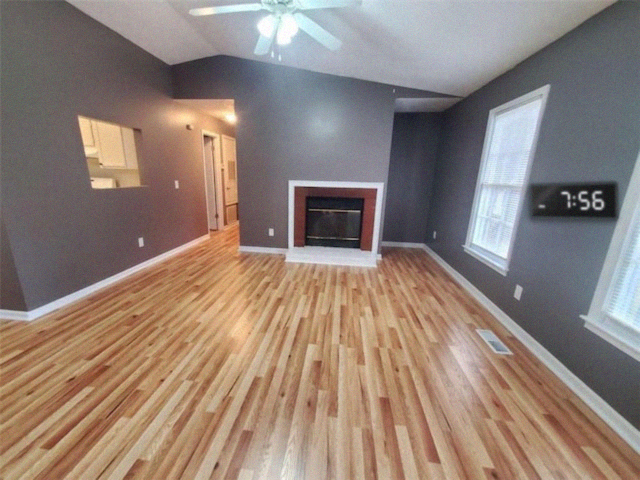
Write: 7:56
